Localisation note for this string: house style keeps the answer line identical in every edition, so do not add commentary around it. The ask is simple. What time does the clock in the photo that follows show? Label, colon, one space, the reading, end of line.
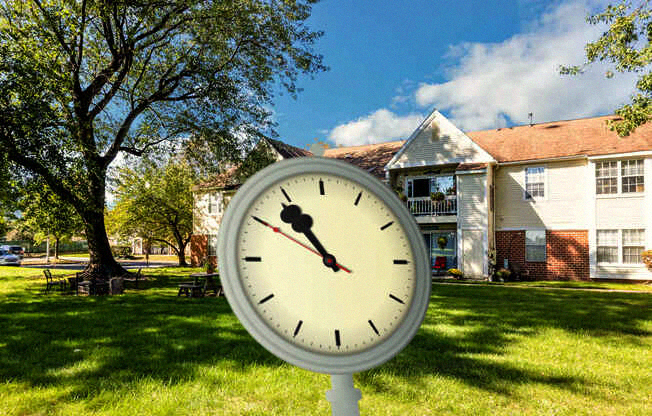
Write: 10:53:50
